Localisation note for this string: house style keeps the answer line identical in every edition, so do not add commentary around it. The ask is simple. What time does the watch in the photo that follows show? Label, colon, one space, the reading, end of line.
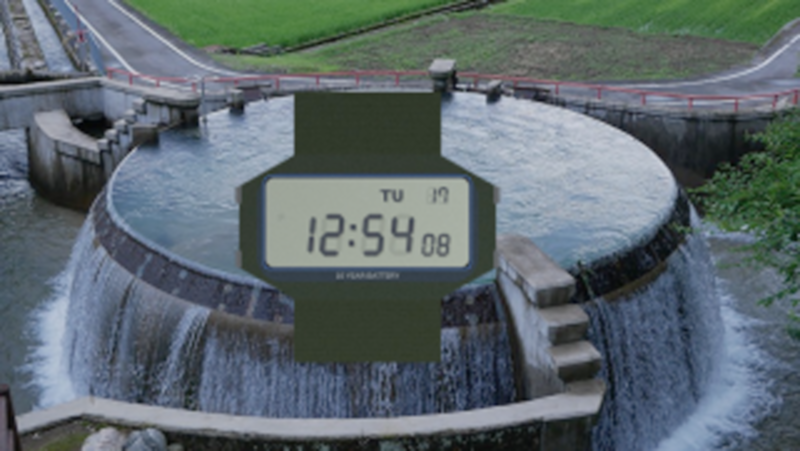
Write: 12:54:08
